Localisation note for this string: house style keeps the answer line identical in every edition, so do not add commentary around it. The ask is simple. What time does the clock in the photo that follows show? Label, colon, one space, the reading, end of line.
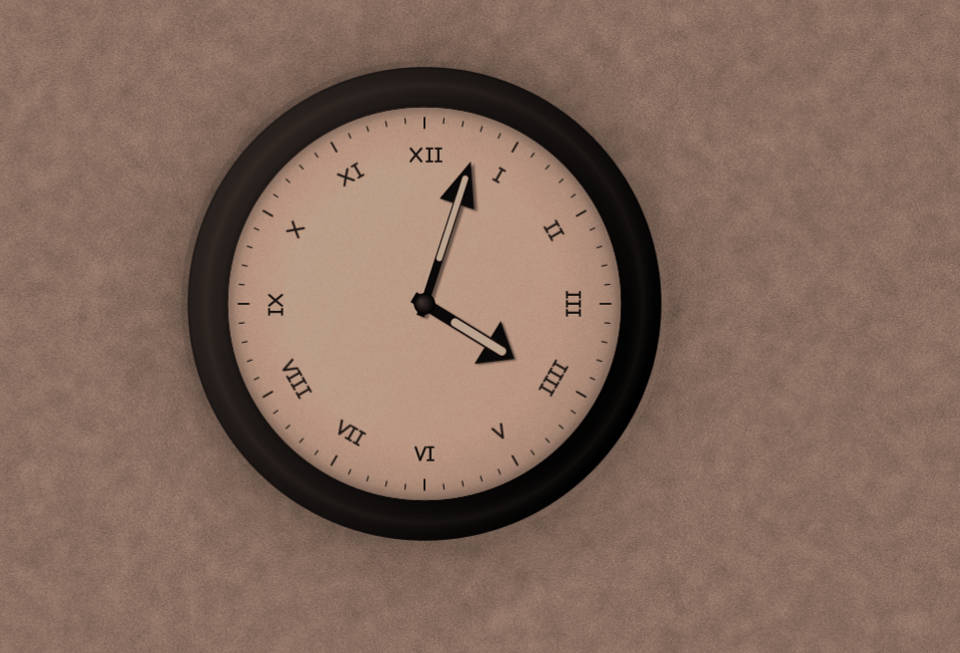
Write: 4:03
